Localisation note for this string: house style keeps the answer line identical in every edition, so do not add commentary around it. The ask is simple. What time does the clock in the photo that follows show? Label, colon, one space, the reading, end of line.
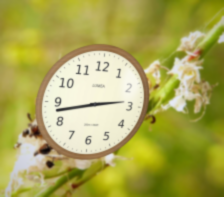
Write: 2:43
